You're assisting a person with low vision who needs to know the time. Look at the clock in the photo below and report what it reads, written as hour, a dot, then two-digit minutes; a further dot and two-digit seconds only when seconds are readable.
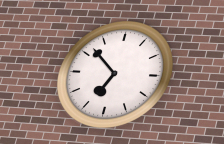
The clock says 6.52
